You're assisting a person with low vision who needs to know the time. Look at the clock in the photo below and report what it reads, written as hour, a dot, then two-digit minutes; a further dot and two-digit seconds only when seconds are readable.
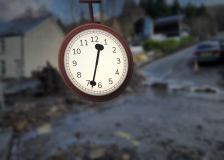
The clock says 12.33
